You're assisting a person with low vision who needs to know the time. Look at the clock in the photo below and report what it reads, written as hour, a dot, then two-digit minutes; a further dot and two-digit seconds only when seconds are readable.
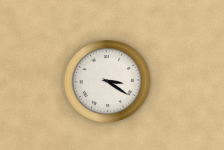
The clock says 3.21
